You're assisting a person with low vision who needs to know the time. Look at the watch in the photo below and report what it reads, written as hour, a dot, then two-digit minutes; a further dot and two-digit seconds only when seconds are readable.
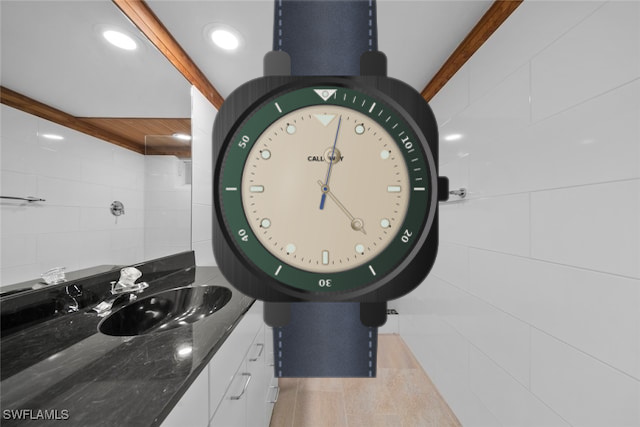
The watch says 12.23.02
